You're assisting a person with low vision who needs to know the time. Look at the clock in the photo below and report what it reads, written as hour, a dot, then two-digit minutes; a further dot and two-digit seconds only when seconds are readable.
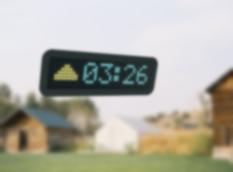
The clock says 3.26
